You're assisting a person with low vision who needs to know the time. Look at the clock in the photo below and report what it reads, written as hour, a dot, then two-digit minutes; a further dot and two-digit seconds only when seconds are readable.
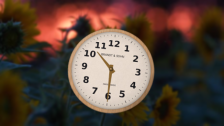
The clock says 10.30
